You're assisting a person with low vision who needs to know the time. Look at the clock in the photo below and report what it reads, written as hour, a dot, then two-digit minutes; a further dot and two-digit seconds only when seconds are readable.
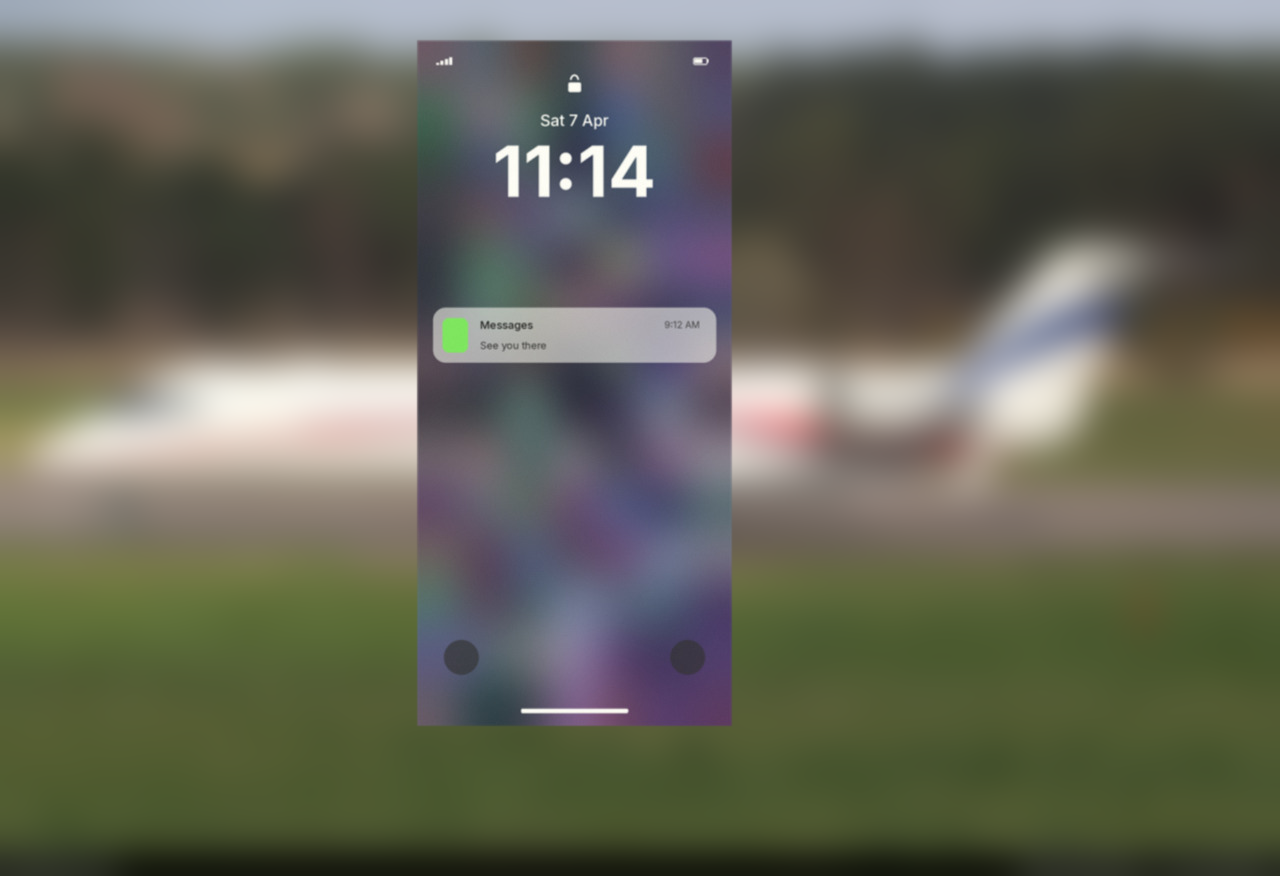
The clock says 11.14
